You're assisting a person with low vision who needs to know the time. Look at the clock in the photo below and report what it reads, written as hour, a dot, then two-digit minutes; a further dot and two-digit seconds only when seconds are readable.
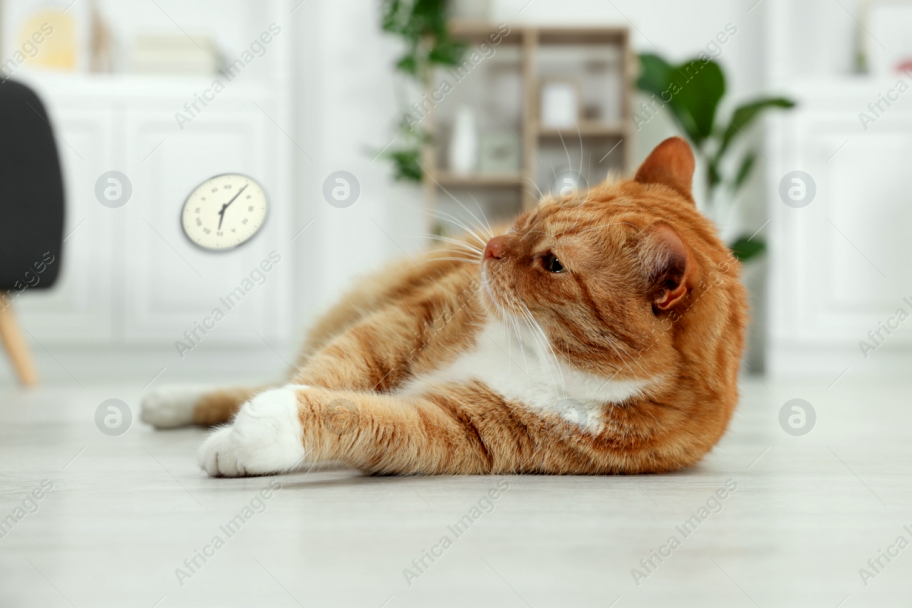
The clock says 6.06
